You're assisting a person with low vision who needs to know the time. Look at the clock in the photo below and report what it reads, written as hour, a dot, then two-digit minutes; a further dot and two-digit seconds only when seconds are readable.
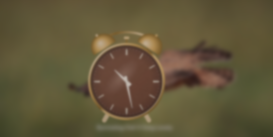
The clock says 10.28
